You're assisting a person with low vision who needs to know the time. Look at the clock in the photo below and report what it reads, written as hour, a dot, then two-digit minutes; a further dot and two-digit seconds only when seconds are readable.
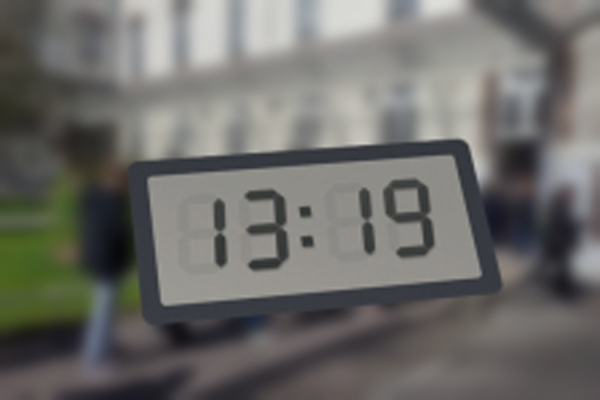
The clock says 13.19
